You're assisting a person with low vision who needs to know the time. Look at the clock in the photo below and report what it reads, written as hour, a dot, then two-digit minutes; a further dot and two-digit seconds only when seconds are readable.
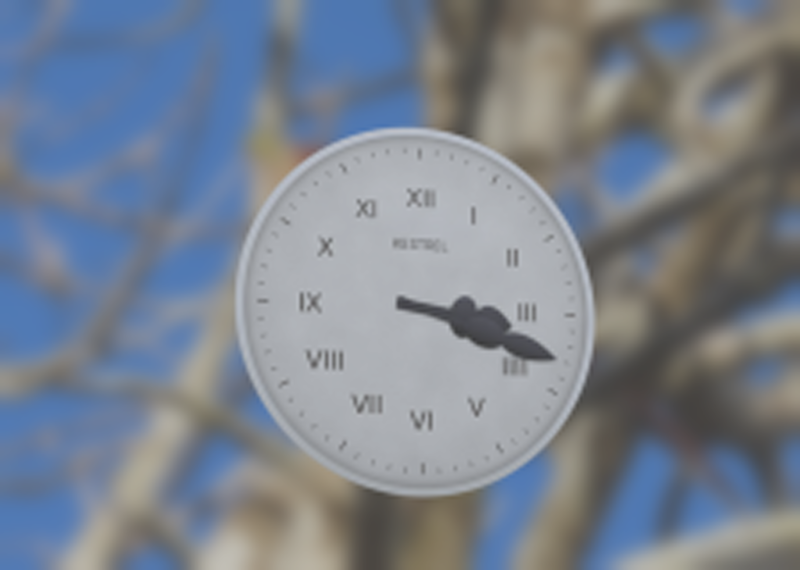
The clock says 3.18
